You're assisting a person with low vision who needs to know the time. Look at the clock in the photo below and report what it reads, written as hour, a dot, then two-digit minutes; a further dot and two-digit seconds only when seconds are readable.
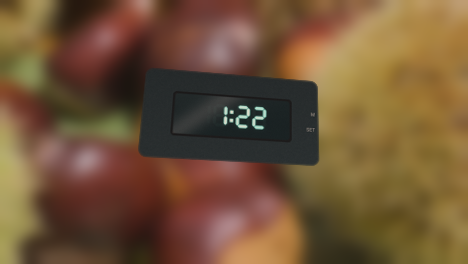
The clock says 1.22
